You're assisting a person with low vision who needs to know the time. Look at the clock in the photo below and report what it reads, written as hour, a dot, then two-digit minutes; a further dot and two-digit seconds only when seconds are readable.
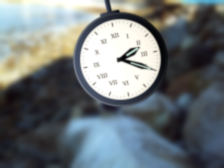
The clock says 2.20
